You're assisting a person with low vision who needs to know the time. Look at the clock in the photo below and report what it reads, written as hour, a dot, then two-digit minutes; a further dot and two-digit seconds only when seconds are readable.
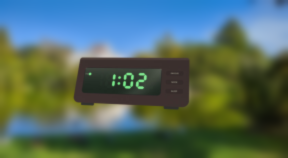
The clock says 1.02
